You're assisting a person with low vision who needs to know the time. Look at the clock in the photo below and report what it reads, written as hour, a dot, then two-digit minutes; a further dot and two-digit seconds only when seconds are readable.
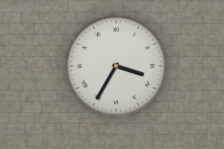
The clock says 3.35
